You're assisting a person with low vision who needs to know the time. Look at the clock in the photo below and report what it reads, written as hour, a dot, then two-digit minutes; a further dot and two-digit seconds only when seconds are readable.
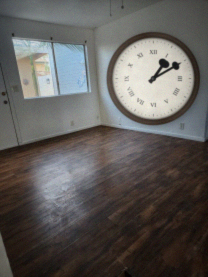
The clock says 1.10
